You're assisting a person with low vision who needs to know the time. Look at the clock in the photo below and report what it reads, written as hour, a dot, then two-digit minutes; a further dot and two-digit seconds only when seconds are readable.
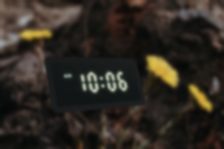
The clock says 10.06
